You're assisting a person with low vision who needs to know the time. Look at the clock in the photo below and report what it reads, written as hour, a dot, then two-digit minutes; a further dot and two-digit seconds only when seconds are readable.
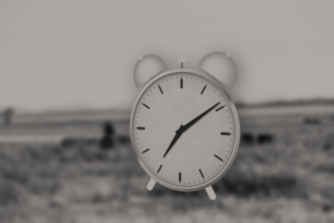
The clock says 7.09
